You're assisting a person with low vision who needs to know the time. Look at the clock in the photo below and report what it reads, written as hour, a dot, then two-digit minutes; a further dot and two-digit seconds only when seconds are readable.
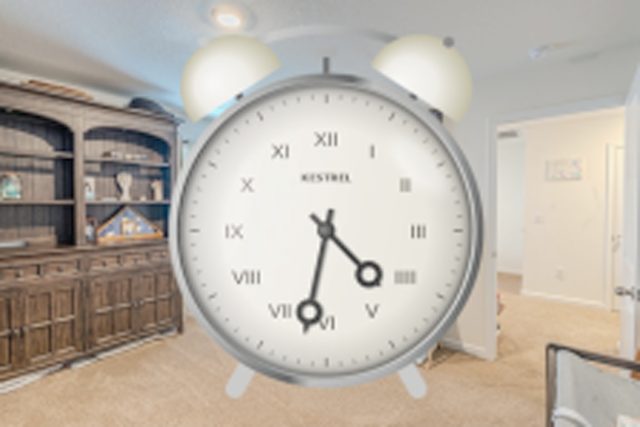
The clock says 4.32
